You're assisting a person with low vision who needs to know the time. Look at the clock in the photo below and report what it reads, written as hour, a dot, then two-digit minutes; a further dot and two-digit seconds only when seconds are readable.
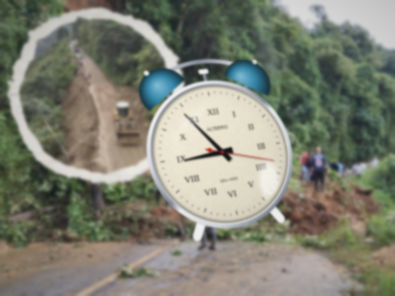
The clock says 8.54.18
